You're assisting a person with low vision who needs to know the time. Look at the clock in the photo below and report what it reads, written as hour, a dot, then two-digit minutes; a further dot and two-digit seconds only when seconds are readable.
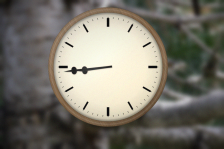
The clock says 8.44
